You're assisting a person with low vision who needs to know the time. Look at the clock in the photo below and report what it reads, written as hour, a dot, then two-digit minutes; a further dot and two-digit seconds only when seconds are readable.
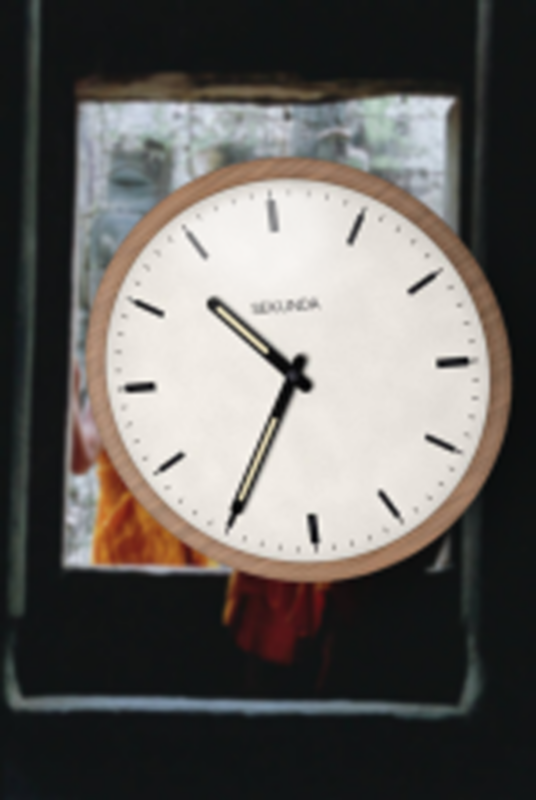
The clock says 10.35
